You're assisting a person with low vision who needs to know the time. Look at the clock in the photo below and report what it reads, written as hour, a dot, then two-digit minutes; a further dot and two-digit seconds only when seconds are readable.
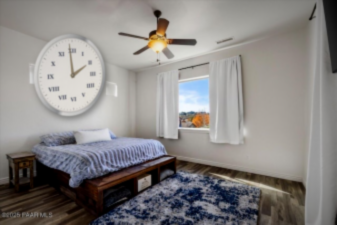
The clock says 1.59
